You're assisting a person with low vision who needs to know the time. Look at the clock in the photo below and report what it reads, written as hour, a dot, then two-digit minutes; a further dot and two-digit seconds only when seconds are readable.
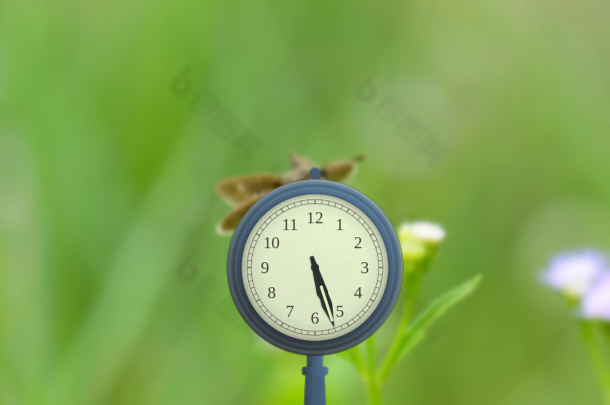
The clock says 5.27
